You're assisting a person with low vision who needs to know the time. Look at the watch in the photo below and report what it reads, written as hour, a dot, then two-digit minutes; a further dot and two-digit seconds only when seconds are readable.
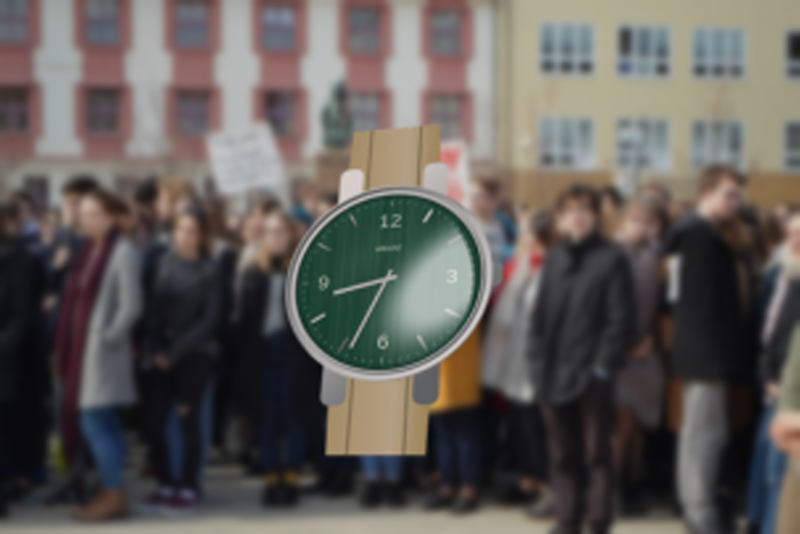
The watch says 8.34
